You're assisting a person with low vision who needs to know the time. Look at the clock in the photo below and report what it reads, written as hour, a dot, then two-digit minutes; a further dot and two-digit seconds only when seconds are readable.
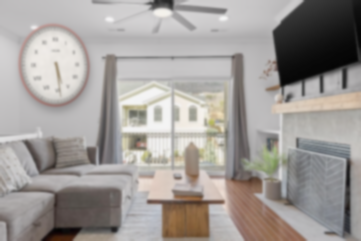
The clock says 5.29
